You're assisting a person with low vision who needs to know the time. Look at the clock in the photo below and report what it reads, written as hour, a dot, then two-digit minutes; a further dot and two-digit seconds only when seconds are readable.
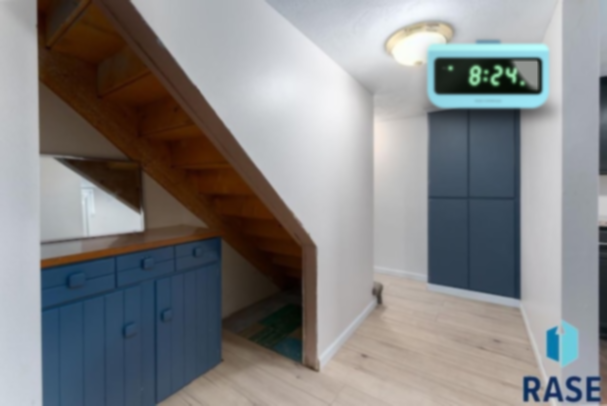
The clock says 8.24
